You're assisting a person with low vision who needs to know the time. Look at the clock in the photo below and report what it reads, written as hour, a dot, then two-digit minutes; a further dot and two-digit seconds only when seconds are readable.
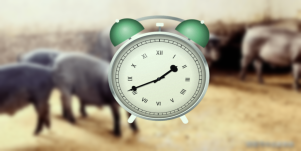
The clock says 1.41
